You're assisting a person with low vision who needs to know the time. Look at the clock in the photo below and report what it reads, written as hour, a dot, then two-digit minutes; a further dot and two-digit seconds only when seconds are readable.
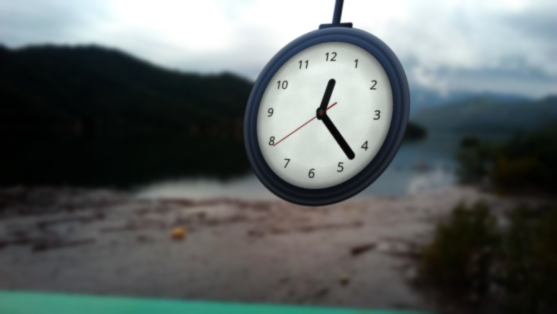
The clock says 12.22.39
